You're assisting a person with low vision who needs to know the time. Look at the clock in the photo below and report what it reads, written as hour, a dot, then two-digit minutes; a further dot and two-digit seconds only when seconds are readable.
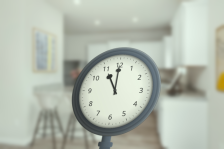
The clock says 11.00
